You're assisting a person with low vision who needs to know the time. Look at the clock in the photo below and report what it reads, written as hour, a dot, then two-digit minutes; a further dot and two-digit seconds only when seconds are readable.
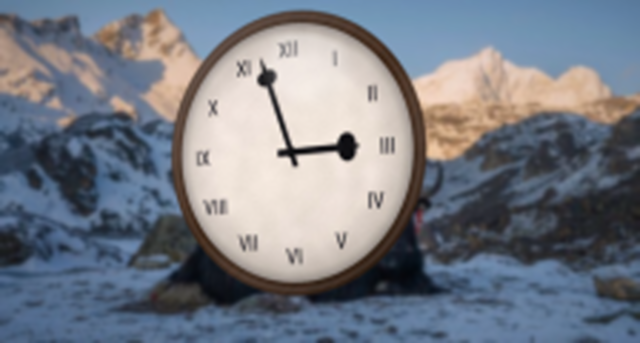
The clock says 2.57
